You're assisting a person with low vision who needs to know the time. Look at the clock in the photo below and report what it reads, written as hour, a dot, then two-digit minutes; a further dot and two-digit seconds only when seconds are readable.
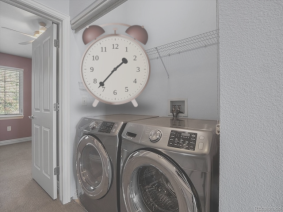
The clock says 1.37
